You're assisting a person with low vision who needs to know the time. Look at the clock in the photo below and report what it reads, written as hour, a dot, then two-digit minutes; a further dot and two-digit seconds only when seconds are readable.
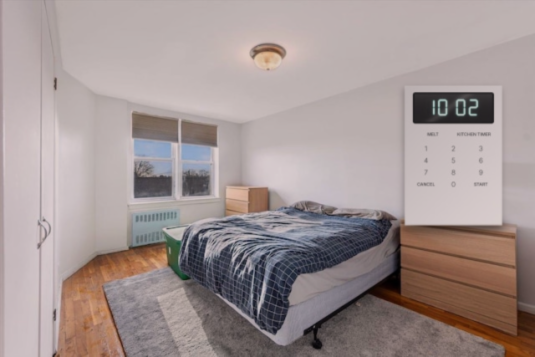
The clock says 10.02
